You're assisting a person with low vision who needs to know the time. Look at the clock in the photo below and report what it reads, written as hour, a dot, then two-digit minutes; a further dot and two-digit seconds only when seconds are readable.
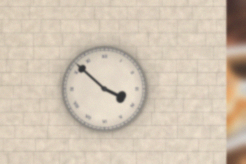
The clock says 3.52
